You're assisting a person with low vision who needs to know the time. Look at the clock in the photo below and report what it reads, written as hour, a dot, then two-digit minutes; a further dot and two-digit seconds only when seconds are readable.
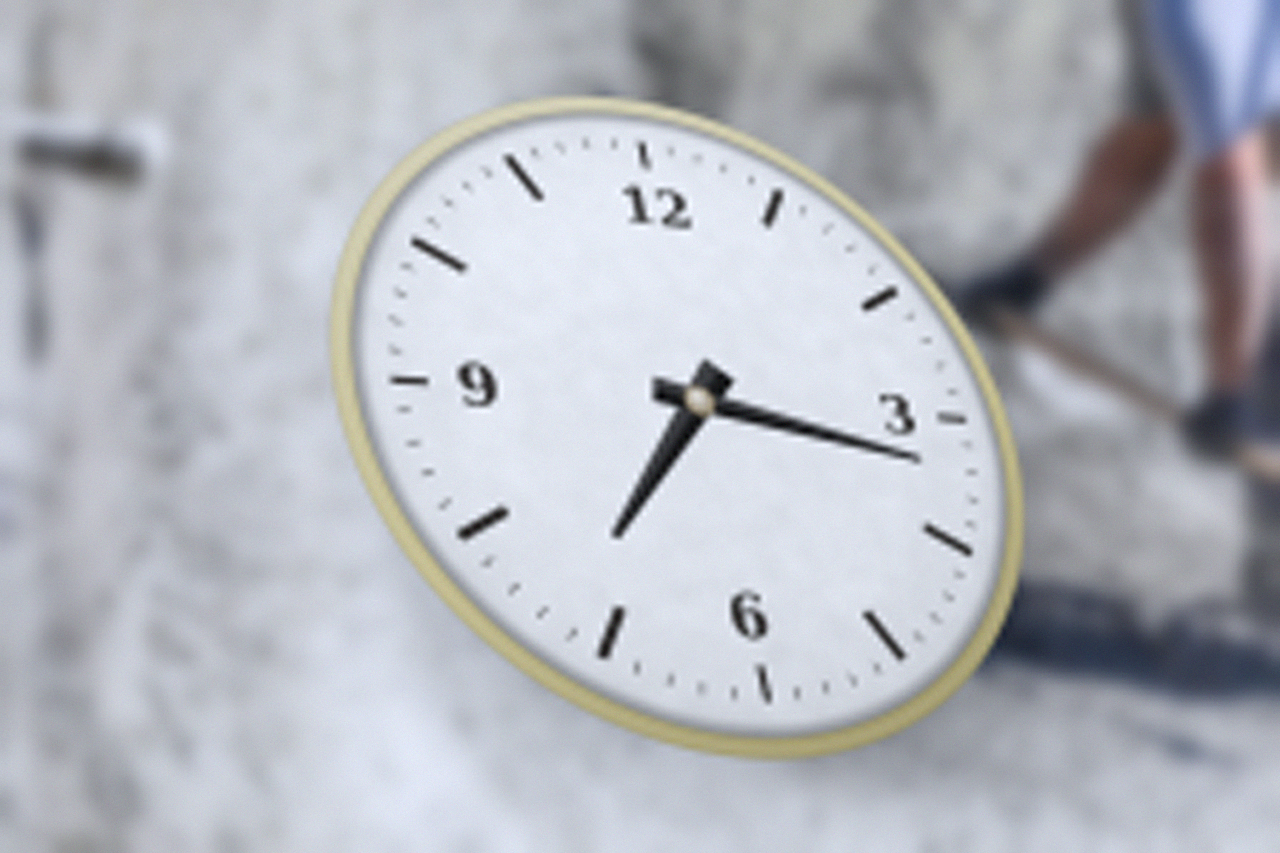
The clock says 7.17
